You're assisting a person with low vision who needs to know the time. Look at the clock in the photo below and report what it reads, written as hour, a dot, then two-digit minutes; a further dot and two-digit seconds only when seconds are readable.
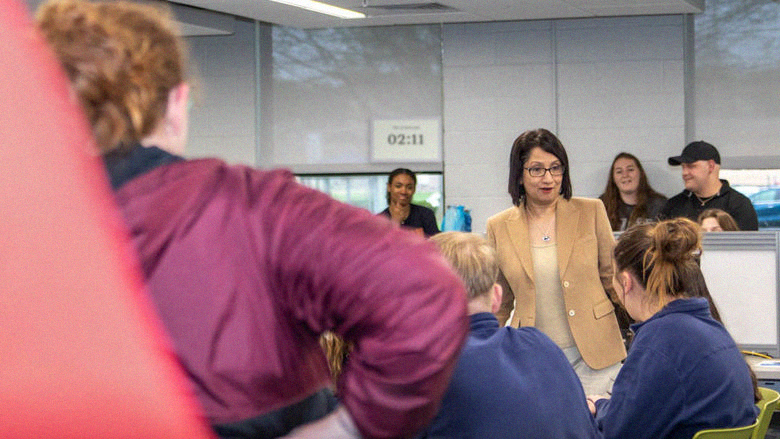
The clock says 2.11
